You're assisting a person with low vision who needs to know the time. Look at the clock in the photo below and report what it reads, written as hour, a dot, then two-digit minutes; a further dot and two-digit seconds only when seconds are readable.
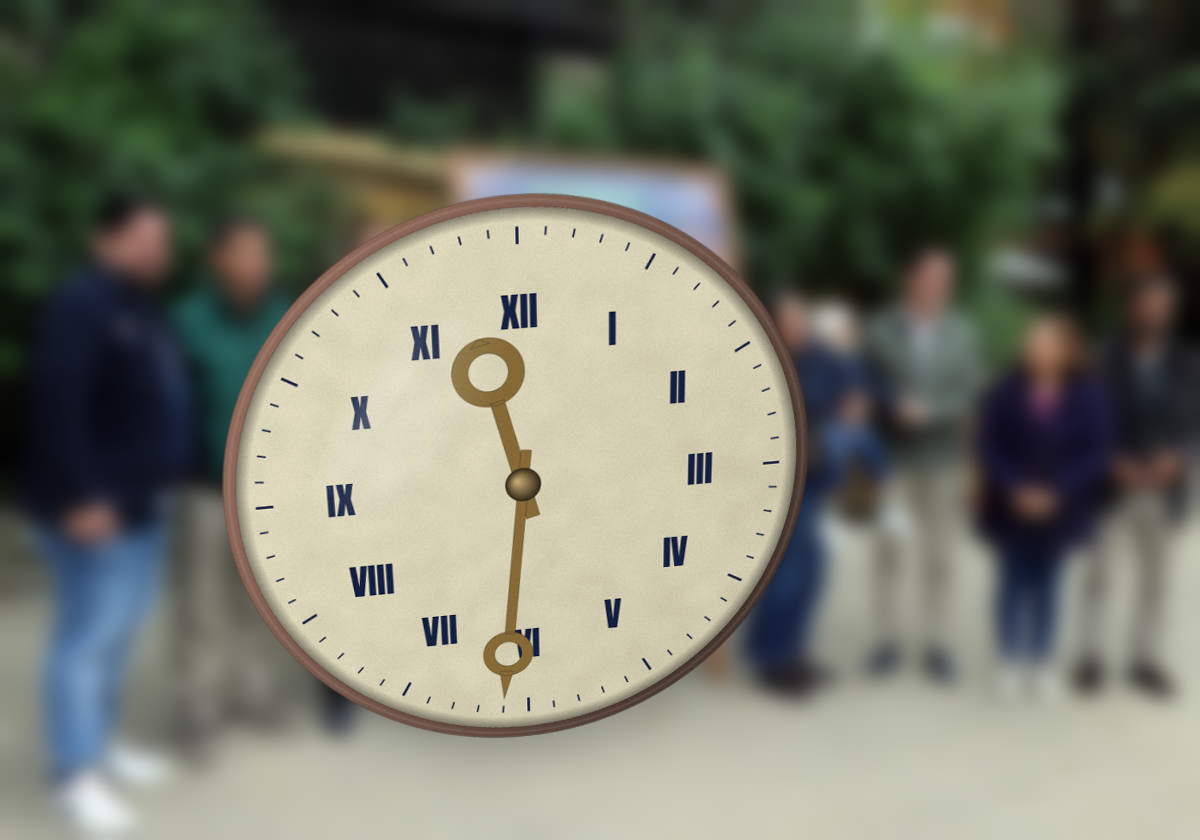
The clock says 11.31
